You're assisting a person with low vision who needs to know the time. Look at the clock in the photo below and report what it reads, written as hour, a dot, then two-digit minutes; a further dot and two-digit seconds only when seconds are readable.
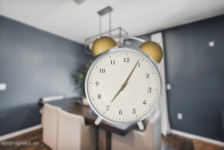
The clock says 7.04
